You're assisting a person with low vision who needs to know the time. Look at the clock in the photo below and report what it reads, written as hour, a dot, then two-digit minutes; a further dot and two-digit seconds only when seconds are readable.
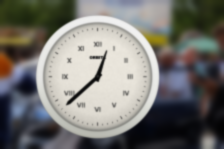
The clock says 12.38
